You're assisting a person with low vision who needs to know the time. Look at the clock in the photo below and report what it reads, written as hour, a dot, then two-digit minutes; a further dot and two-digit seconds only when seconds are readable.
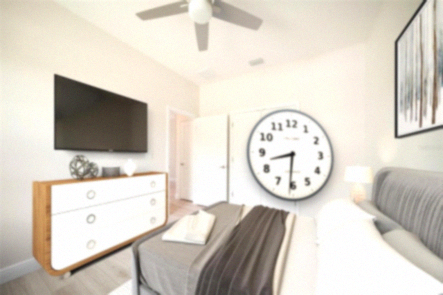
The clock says 8.31
